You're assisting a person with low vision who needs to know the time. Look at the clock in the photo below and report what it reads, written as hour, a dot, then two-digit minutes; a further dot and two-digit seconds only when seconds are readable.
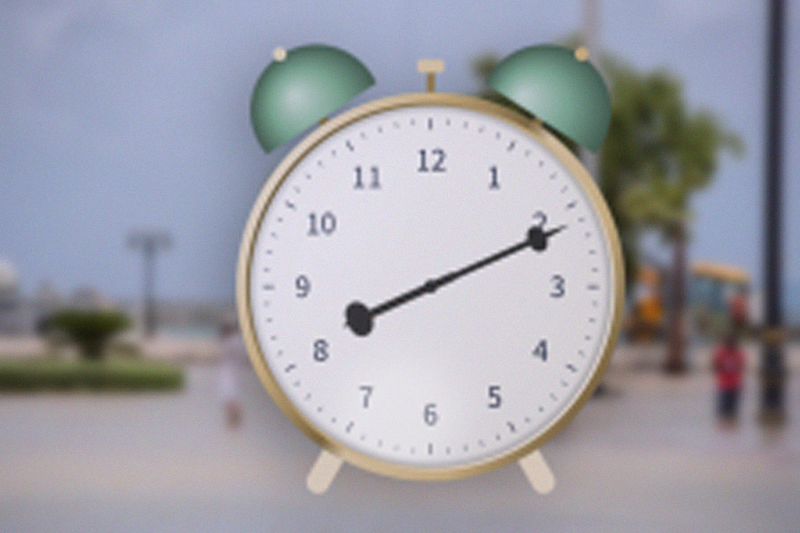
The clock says 8.11
